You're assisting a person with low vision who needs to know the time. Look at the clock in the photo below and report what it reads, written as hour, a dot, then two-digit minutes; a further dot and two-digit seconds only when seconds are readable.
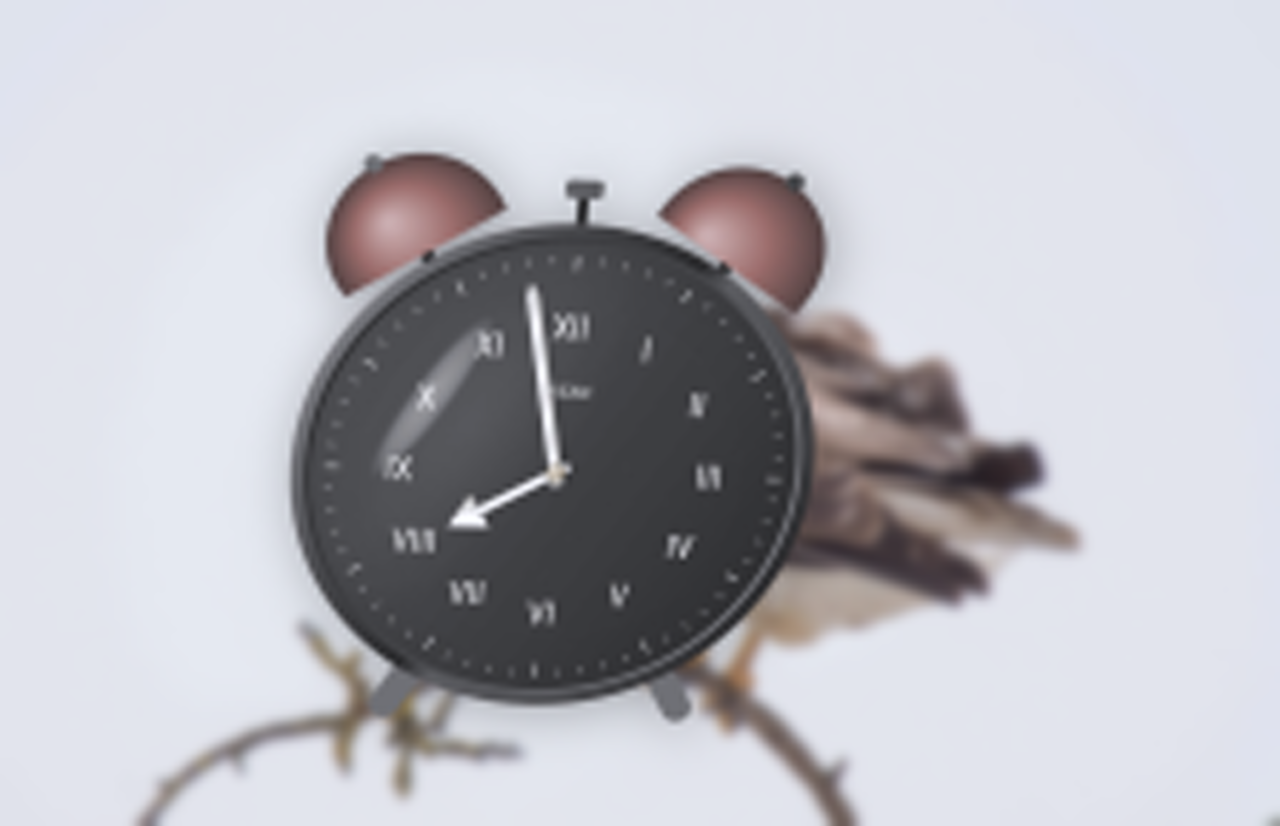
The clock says 7.58
